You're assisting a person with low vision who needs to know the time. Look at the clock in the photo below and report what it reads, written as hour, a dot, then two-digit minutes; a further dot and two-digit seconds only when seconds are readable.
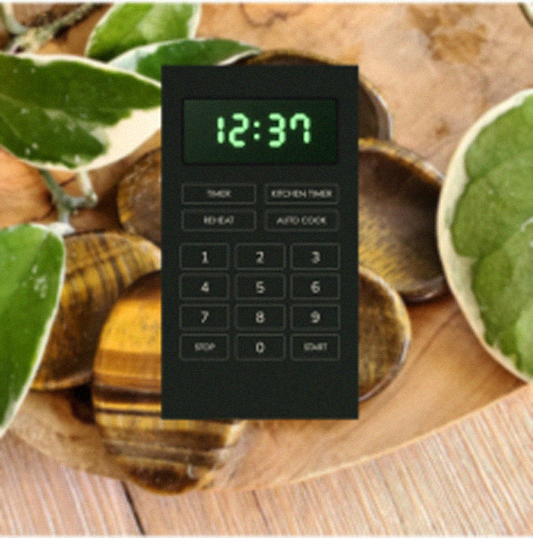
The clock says 12.37
